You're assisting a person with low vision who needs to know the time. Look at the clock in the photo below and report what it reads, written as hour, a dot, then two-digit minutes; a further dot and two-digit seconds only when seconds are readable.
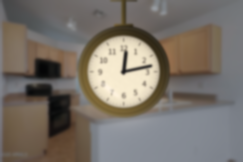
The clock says 12.13
